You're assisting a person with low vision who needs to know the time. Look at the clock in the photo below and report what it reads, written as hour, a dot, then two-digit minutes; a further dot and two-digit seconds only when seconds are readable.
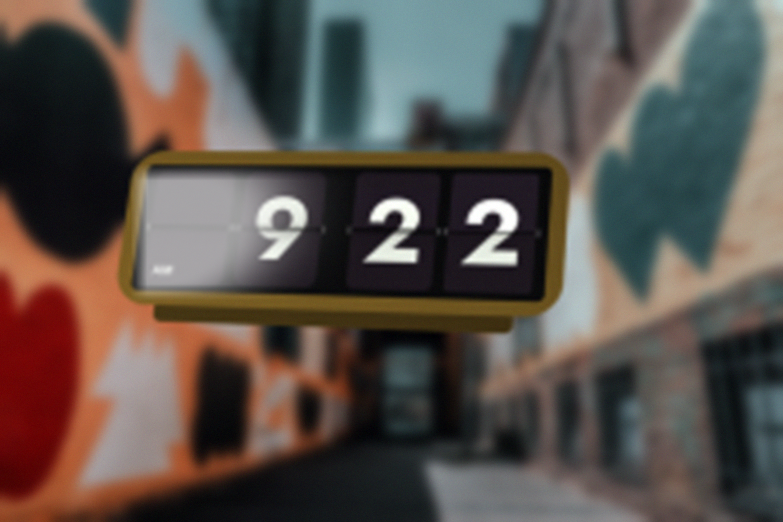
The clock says 9.22
